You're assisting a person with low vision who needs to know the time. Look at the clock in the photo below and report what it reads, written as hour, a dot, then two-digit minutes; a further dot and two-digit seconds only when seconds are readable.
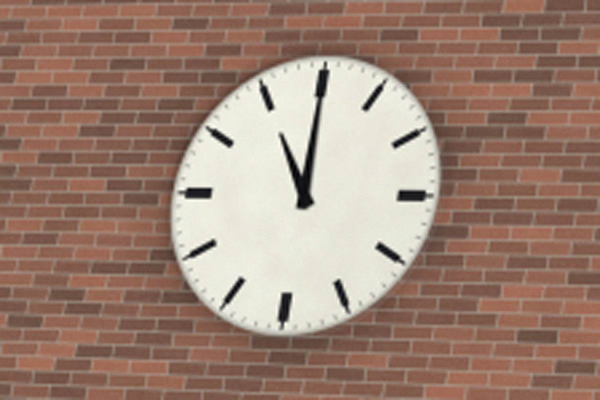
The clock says 11.00
